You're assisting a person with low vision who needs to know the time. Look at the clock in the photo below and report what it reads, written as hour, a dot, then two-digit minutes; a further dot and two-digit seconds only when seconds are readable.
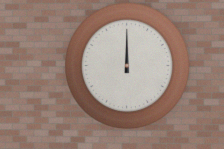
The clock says 12.00
